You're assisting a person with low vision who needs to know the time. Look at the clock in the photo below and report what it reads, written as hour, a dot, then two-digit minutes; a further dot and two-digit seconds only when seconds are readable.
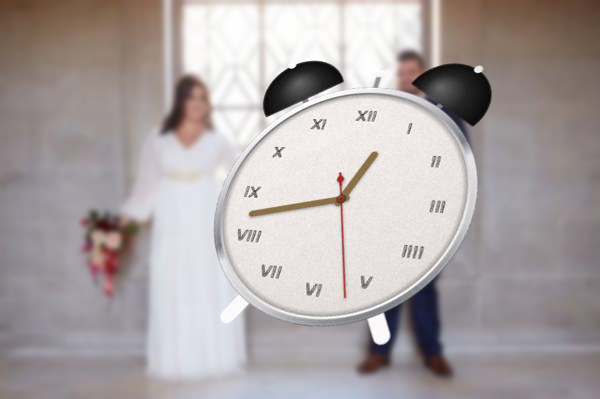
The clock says 12.42.27
